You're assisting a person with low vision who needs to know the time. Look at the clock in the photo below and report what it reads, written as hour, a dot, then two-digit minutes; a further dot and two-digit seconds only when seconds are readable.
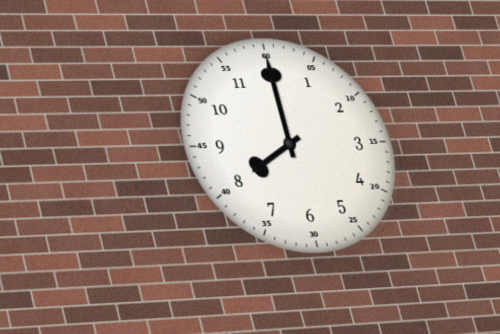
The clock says 8.00
